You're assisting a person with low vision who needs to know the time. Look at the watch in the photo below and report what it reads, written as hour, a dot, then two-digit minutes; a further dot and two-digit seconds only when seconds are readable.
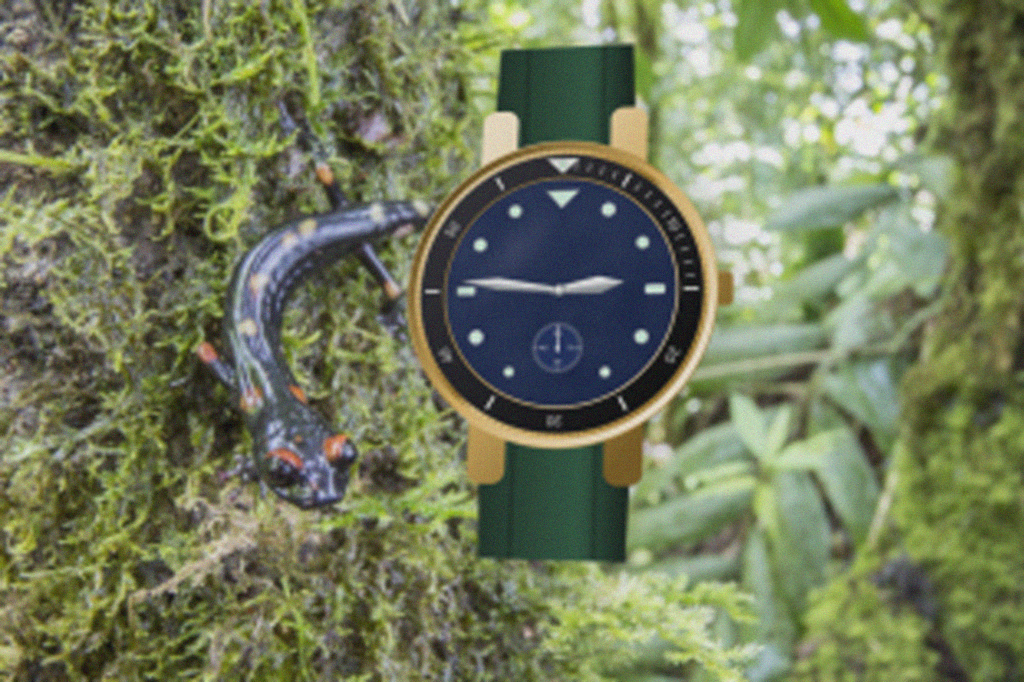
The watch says 2.46
